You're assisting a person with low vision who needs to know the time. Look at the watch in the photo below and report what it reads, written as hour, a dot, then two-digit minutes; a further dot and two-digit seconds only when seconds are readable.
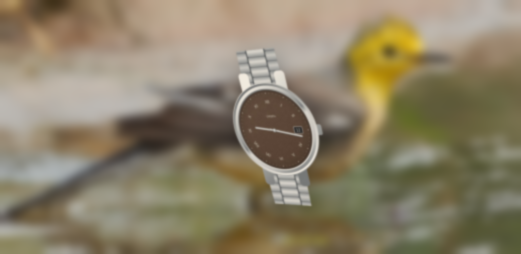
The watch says 9.17
